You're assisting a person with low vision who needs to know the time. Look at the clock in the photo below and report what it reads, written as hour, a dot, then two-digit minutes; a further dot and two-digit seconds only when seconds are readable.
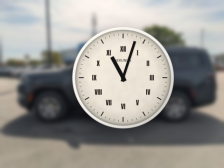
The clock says 11.03
